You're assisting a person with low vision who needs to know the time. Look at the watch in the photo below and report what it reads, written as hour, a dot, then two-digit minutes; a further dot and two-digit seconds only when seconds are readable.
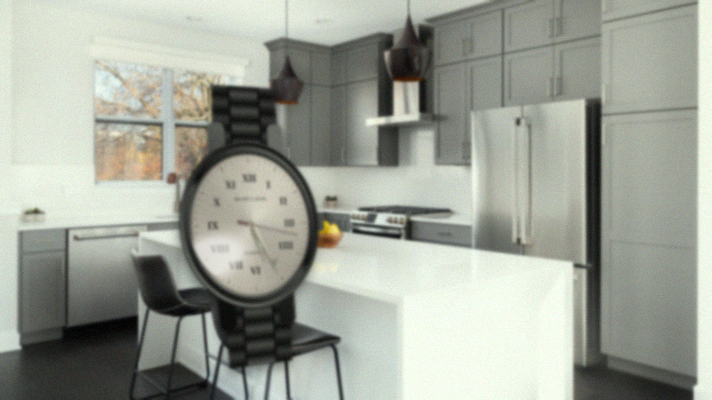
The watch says 5.25.17
